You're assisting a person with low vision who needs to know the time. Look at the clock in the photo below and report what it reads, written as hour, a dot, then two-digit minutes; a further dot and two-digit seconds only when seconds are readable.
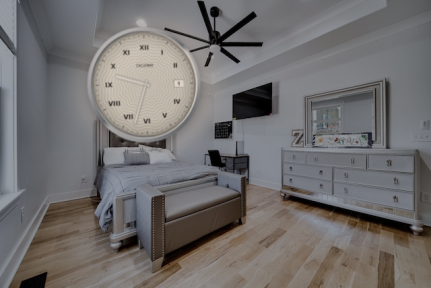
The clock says 9.33
